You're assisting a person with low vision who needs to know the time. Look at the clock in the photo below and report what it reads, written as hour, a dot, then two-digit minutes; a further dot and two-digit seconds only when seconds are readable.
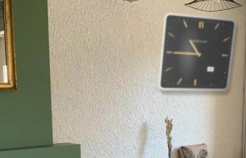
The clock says 10.45
